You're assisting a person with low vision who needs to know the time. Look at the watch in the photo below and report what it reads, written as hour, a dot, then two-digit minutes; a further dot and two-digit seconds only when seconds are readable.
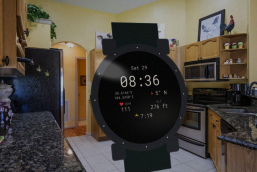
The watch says 8.36
